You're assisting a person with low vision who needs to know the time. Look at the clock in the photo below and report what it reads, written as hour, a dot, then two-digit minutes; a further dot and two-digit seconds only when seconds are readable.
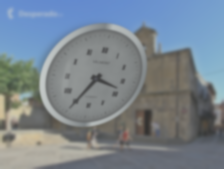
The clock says 3.35
